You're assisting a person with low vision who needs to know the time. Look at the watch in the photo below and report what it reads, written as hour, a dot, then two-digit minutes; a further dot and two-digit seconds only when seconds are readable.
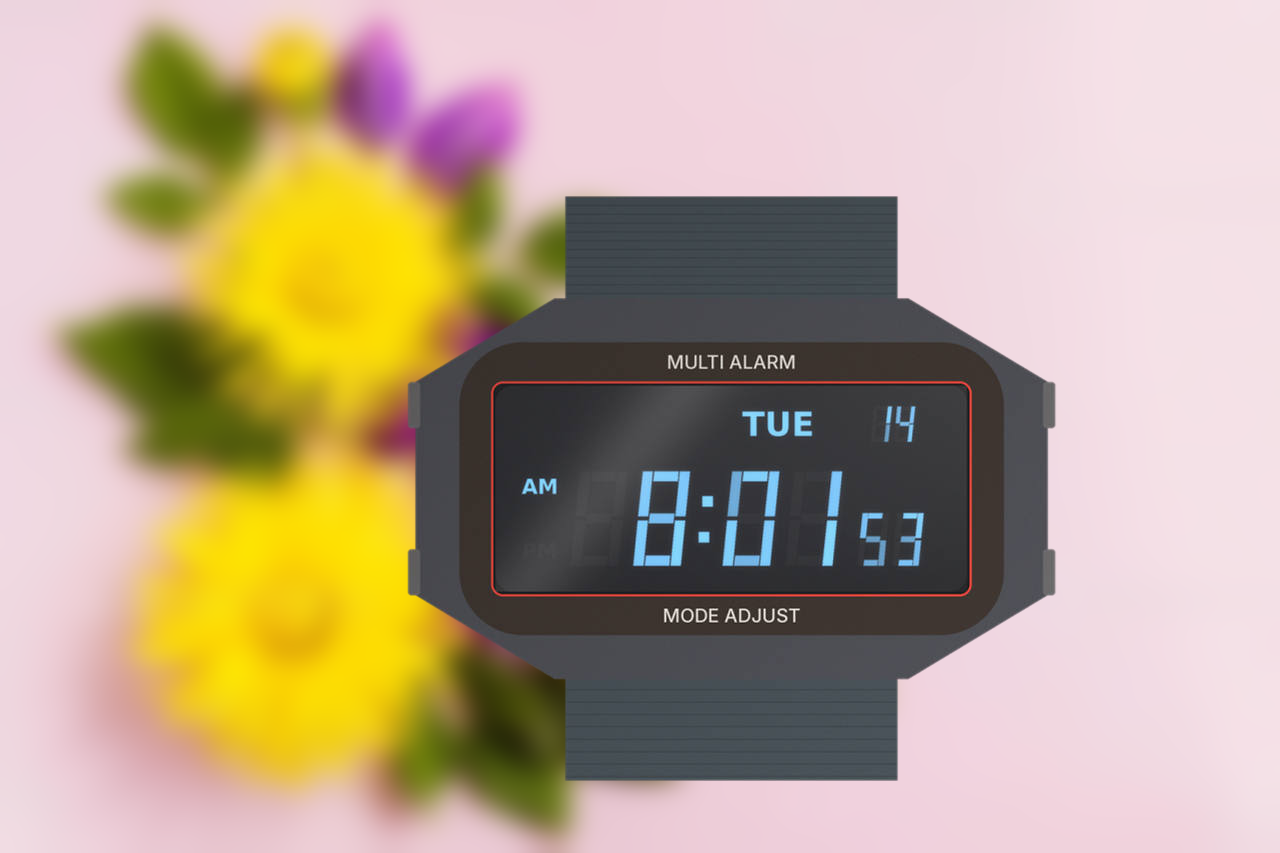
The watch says 8.01.53
